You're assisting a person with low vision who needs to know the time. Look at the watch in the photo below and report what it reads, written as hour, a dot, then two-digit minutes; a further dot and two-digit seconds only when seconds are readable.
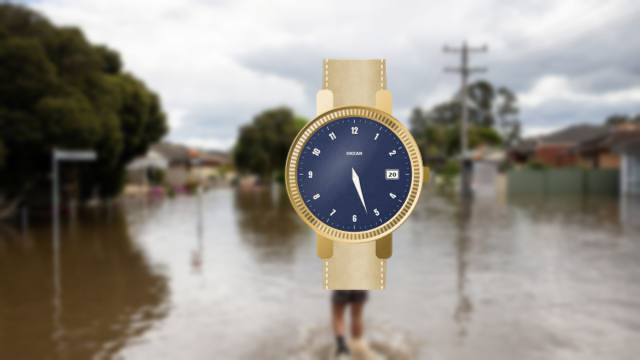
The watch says 5.27
